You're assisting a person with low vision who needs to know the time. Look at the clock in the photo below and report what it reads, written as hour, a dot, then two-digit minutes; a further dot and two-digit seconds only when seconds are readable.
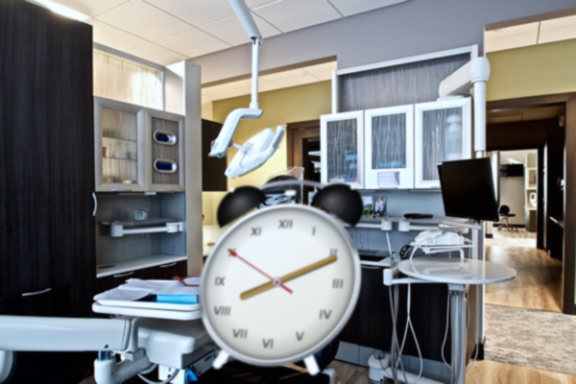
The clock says 8.10.50
